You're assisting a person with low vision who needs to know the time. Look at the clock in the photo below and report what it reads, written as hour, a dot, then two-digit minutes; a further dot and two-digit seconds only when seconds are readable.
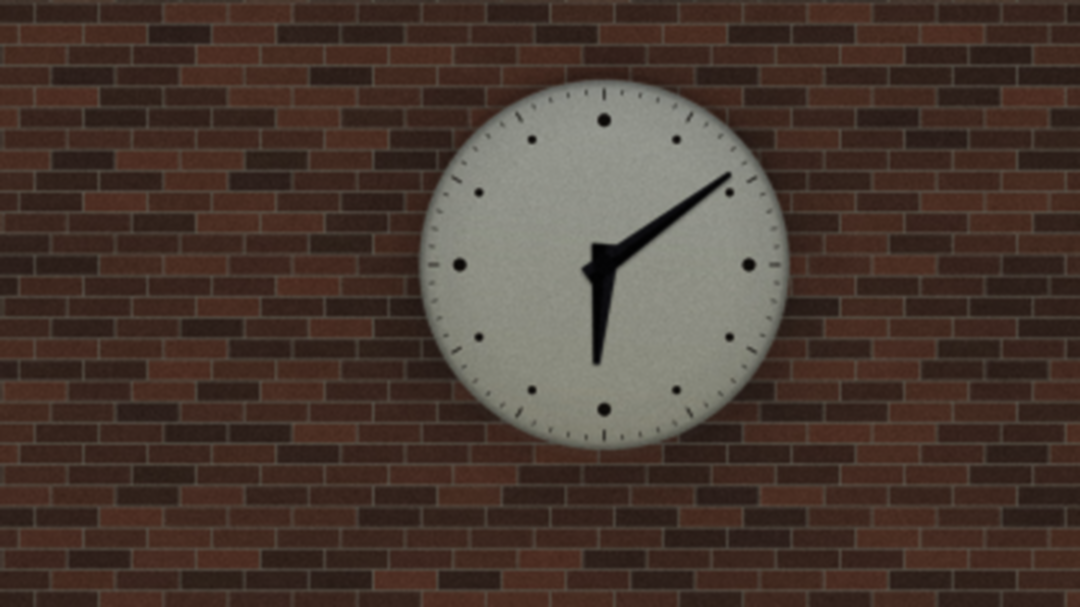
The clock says 6.09
